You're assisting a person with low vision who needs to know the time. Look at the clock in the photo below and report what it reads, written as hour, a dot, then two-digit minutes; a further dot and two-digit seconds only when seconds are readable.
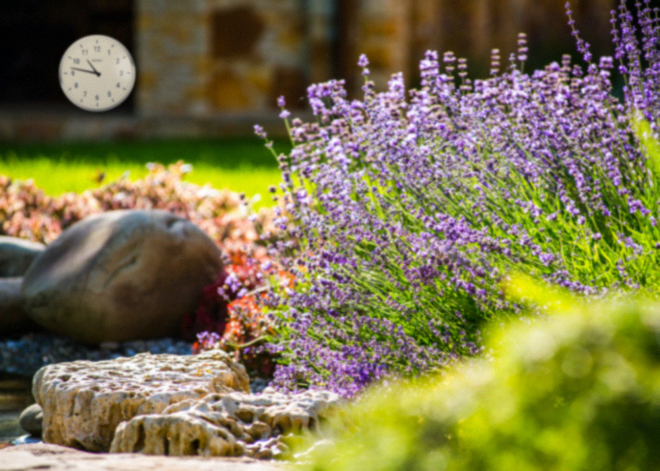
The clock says 10.47
